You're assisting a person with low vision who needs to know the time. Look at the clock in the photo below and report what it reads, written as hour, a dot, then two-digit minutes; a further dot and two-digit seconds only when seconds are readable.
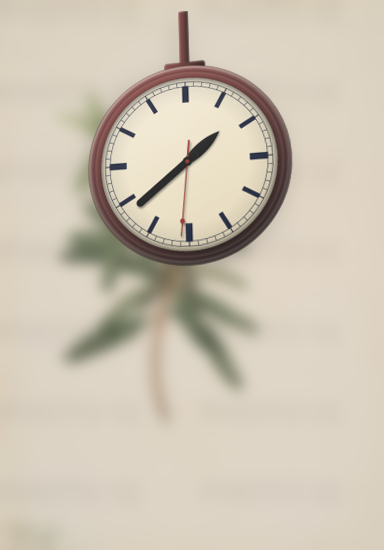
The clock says 1.38.31
